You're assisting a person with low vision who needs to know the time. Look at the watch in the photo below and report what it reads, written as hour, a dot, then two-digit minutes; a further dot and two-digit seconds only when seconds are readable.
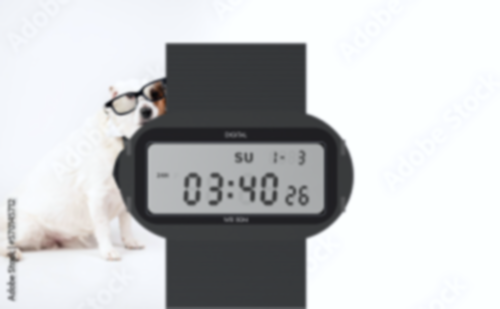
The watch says 3.40.26
